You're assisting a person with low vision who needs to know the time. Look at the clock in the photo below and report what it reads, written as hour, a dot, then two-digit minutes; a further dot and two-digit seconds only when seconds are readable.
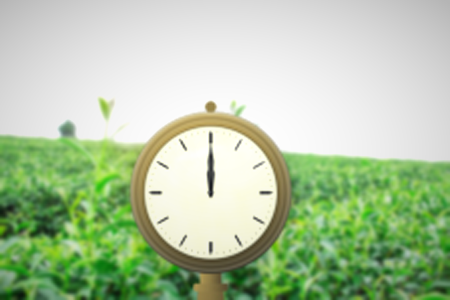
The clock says 12.00
